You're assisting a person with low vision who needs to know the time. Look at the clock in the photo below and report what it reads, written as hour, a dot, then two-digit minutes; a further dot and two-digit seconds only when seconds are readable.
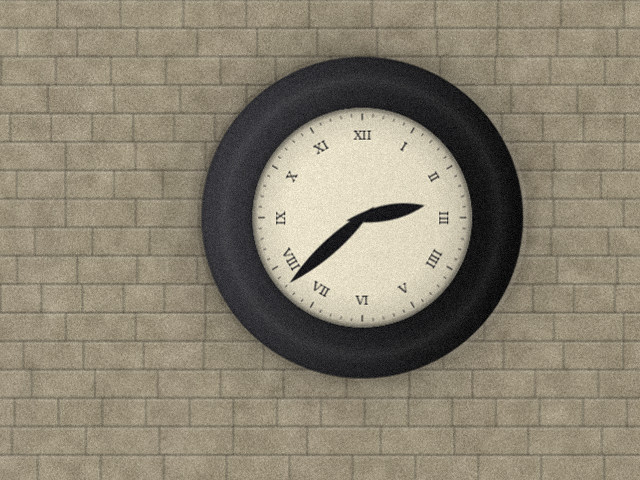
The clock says 2.38
